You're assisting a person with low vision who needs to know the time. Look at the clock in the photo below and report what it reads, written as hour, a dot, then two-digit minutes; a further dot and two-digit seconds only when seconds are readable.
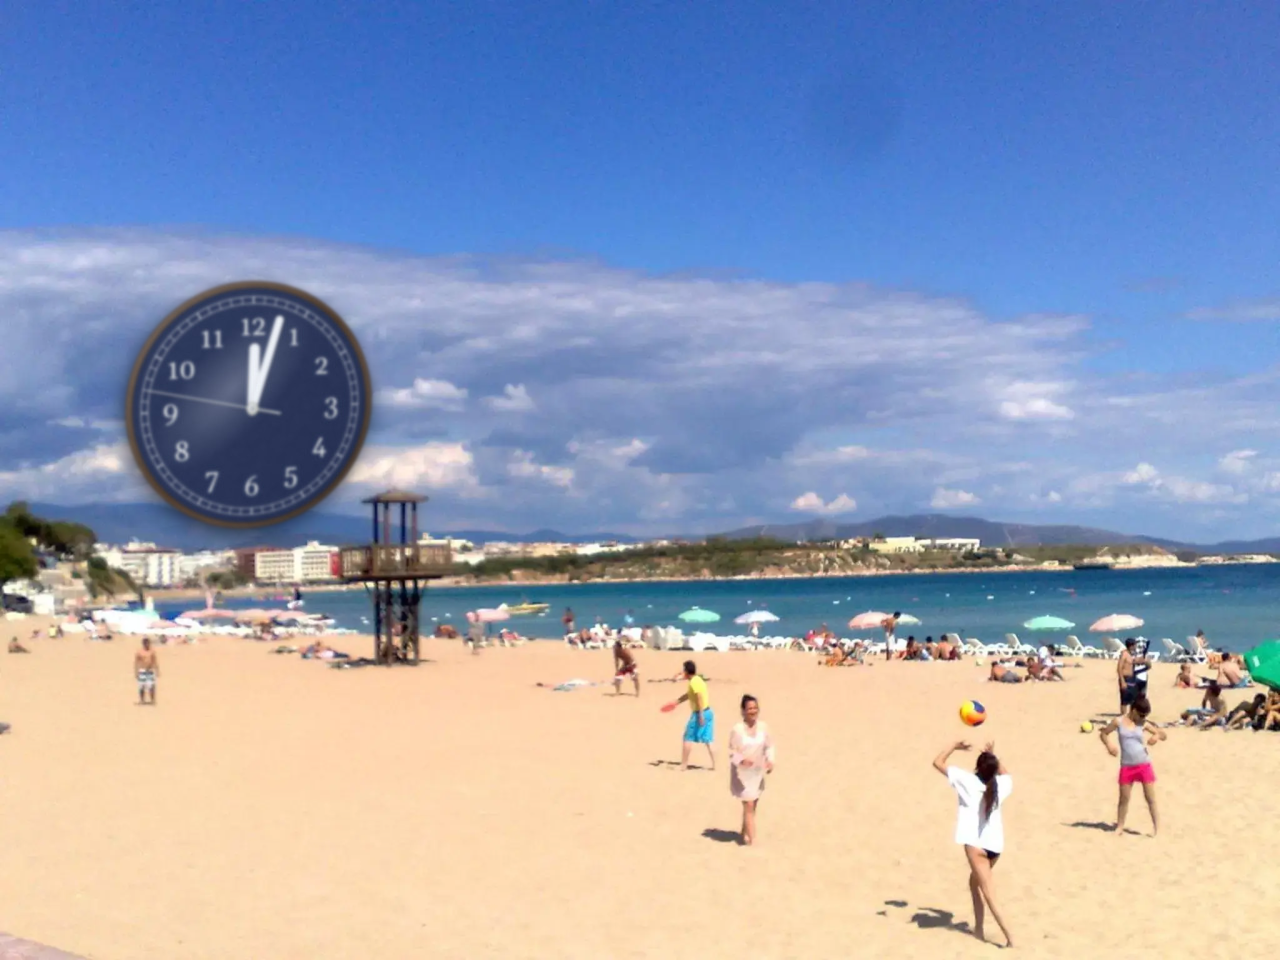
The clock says 12.02.47
